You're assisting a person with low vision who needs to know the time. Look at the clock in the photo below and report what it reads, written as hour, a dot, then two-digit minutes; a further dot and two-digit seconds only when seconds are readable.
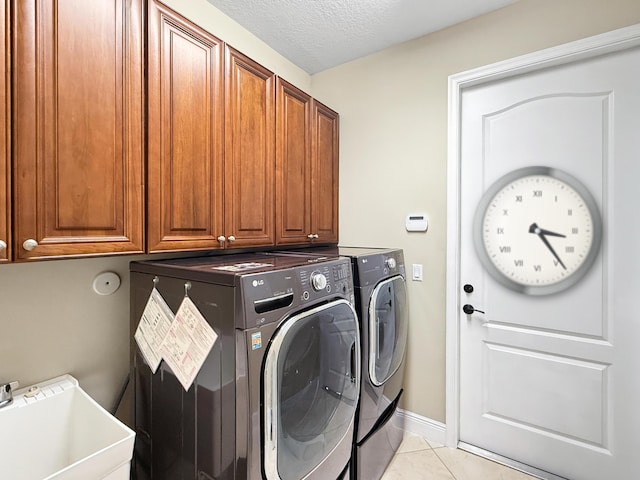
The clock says 3.24
